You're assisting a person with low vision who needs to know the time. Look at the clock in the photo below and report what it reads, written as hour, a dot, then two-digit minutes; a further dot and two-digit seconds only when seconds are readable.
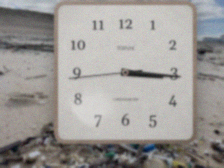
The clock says 3.15.44
